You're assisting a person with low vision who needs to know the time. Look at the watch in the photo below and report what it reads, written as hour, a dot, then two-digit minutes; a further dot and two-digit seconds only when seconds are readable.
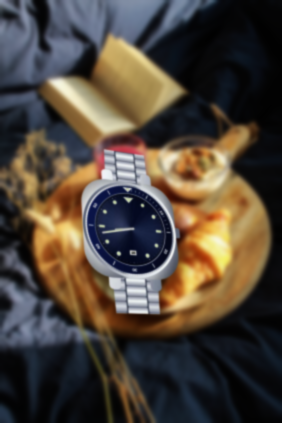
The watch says 8.43
